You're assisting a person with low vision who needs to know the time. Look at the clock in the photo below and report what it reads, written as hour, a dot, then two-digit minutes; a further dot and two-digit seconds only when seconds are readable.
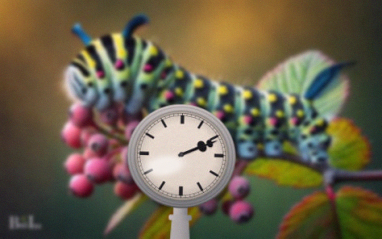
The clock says 2.11
